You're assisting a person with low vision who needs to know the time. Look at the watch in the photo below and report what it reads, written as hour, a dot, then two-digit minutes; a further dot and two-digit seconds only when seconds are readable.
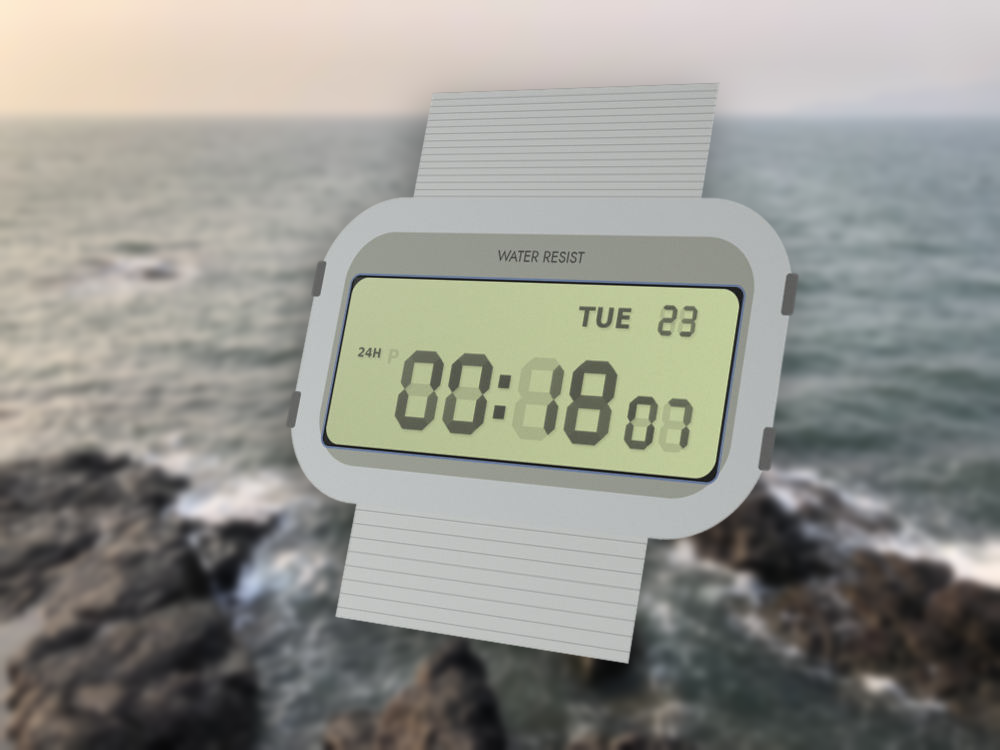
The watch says 0.18.07
